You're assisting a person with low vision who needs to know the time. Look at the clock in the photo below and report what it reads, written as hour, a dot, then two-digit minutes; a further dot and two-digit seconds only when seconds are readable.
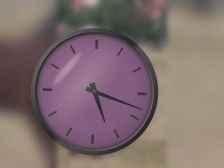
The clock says 5.18
